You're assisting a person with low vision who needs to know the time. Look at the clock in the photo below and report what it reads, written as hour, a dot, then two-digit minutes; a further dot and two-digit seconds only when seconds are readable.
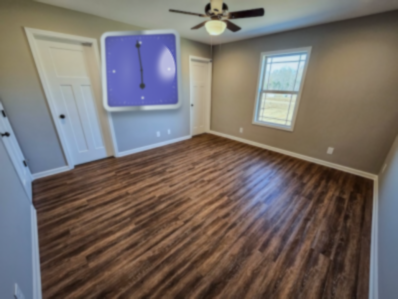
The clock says 5.59
